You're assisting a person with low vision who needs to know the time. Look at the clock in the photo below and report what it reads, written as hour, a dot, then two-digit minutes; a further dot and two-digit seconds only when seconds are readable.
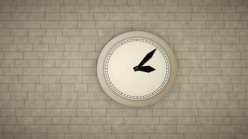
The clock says 3.07
